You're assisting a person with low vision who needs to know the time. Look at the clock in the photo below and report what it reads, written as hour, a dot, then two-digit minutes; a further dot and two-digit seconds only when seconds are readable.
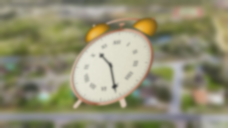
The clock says 10.26
